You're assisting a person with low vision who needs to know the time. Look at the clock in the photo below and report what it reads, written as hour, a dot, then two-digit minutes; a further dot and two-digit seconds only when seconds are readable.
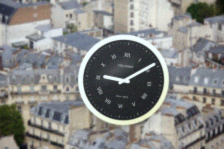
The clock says 9.09
